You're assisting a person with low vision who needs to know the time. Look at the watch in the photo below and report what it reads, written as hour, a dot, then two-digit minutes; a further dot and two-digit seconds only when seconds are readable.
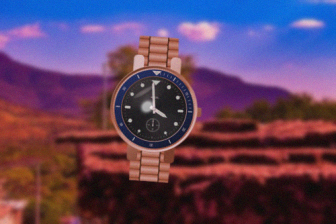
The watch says 3.59
